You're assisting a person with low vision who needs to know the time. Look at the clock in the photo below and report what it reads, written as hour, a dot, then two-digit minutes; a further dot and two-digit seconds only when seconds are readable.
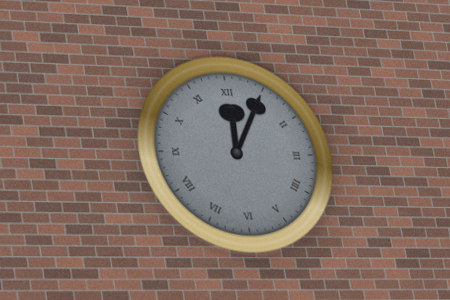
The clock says 12.05
